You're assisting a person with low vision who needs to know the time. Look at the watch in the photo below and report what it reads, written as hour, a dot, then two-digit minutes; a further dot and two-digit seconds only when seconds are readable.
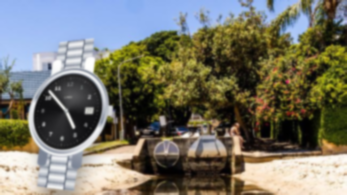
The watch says 4.52
